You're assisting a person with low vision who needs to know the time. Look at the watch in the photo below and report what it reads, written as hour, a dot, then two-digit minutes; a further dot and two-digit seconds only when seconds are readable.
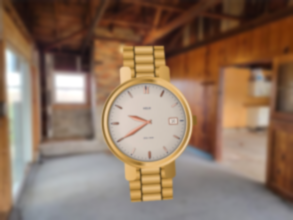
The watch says 9.40
